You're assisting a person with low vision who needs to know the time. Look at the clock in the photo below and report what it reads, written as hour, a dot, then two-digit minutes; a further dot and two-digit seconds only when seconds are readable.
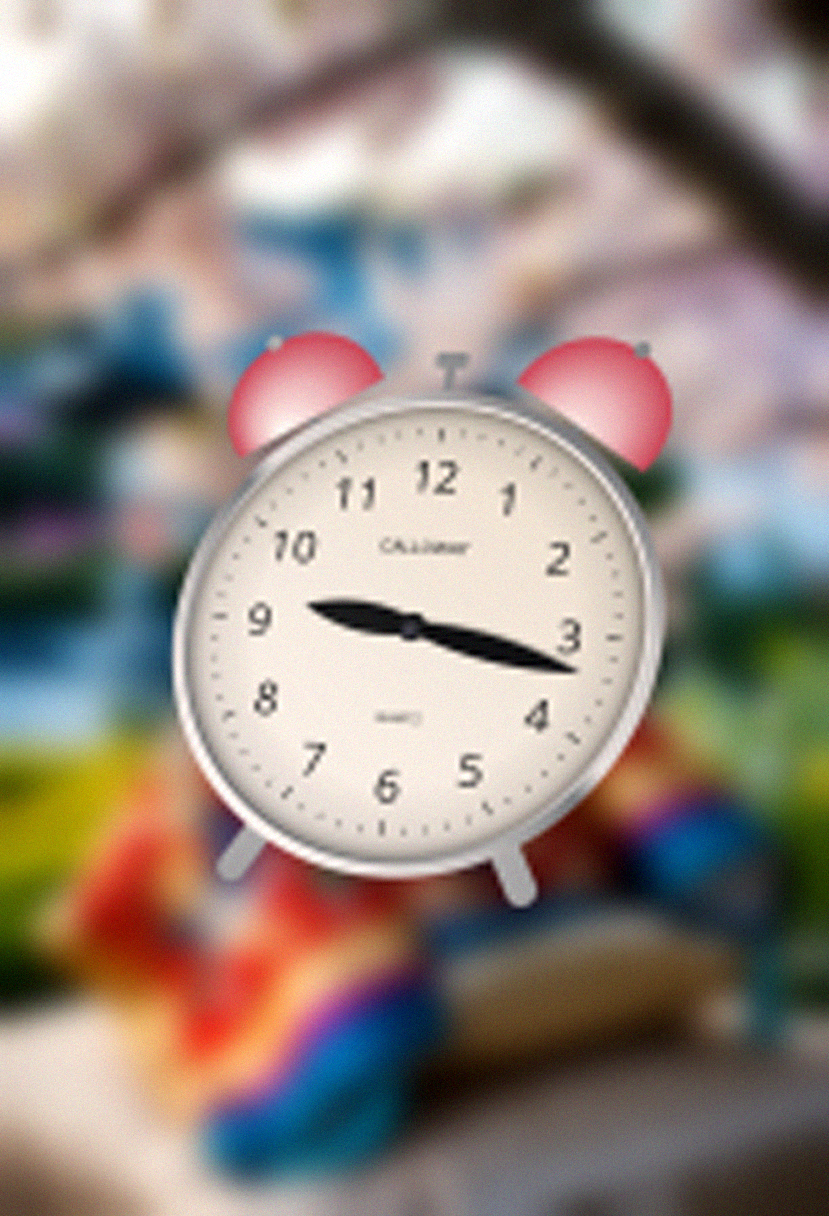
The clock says 9.17
